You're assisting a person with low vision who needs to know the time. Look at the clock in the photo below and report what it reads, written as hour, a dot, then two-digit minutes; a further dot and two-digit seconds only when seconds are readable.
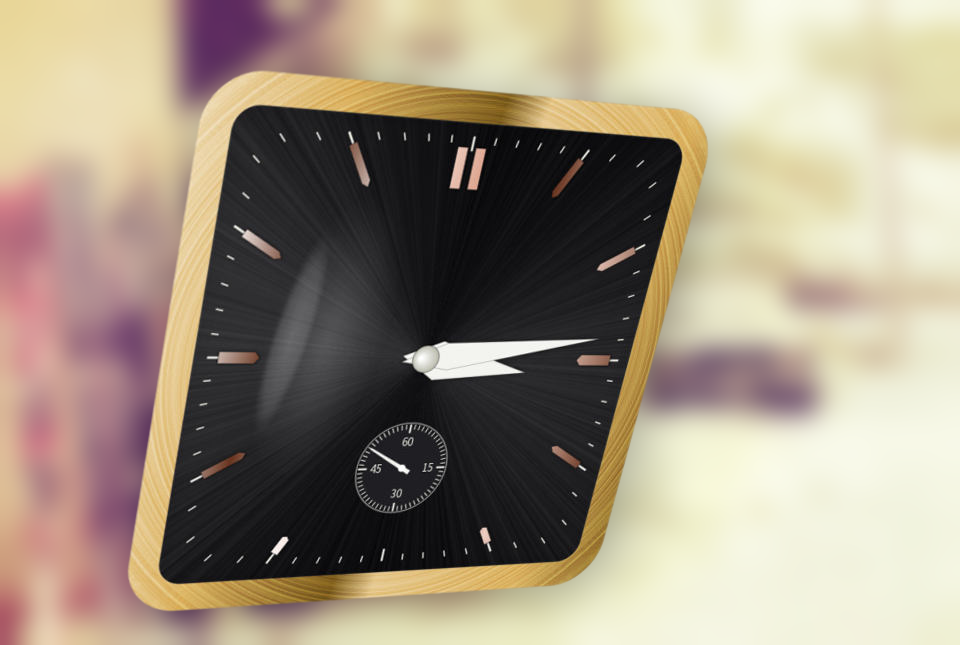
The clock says 3.13.50
